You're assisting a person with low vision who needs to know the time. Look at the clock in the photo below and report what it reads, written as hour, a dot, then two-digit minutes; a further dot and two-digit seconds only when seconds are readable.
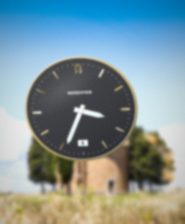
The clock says 3.34
